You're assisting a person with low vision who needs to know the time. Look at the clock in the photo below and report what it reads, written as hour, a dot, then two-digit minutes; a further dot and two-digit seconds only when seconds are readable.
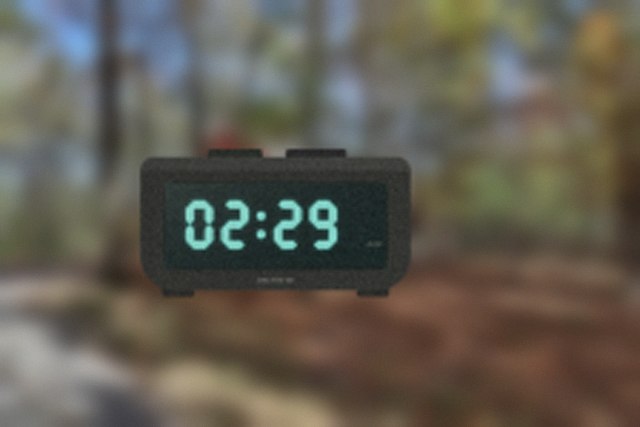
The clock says 2.29
